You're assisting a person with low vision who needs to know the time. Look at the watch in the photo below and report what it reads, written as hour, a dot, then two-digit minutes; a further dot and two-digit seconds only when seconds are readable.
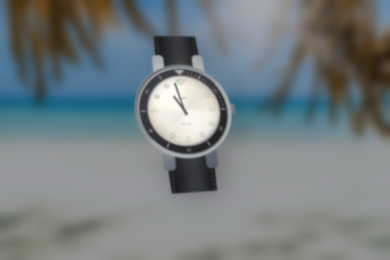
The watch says 10.58
